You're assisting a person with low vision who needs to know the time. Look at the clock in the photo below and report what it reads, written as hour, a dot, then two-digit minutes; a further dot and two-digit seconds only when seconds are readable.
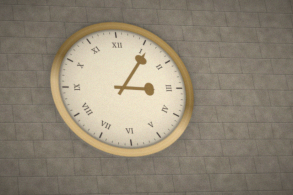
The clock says 3.06
